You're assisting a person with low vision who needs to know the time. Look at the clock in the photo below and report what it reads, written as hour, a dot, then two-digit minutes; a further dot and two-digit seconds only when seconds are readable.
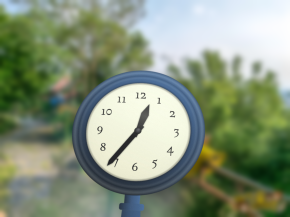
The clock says 12.36
